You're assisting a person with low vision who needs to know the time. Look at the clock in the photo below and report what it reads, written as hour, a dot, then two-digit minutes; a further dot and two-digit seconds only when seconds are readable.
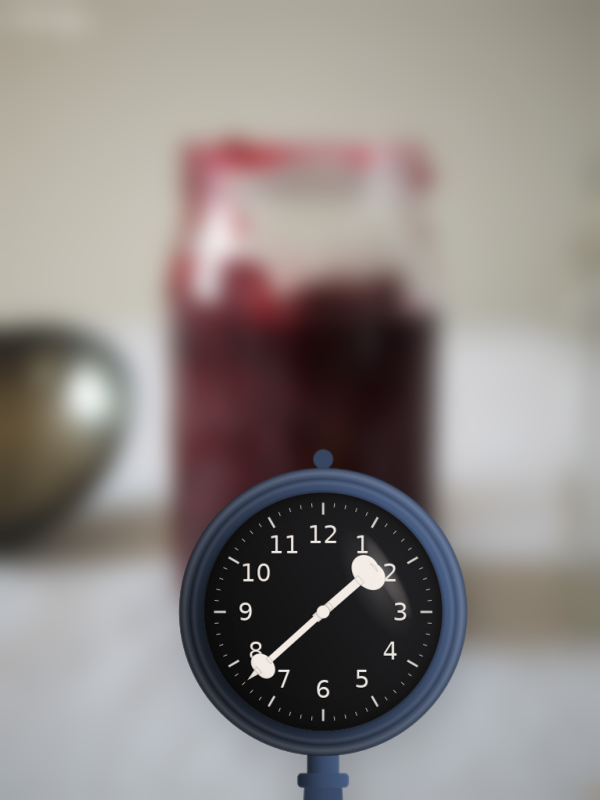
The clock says 1.38
